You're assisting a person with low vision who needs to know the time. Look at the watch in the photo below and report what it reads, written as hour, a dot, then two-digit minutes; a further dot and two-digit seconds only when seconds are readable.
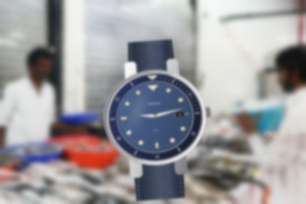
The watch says 9.13
